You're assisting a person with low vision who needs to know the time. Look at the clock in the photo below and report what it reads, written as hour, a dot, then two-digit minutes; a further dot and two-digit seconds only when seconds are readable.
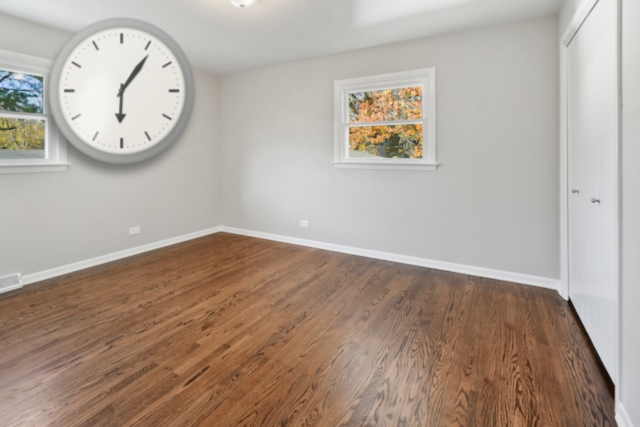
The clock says 6.06
